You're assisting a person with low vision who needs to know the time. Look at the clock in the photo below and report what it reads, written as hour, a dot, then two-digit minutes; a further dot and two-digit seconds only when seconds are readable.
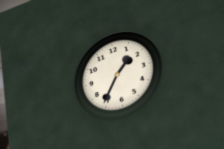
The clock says 1.36
